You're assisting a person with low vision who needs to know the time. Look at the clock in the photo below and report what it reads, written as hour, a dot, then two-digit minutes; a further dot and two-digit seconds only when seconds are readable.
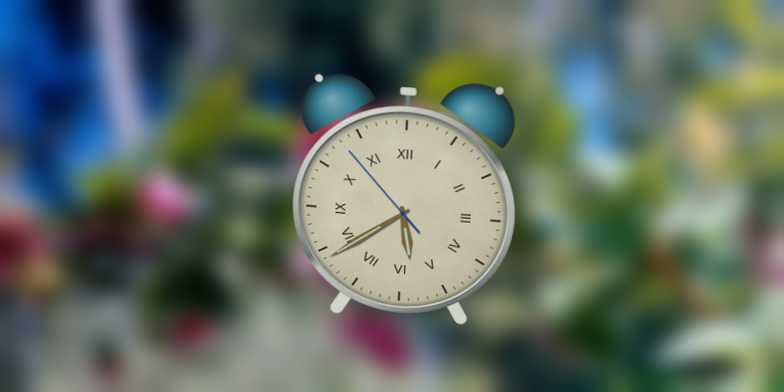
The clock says 5.38.53
